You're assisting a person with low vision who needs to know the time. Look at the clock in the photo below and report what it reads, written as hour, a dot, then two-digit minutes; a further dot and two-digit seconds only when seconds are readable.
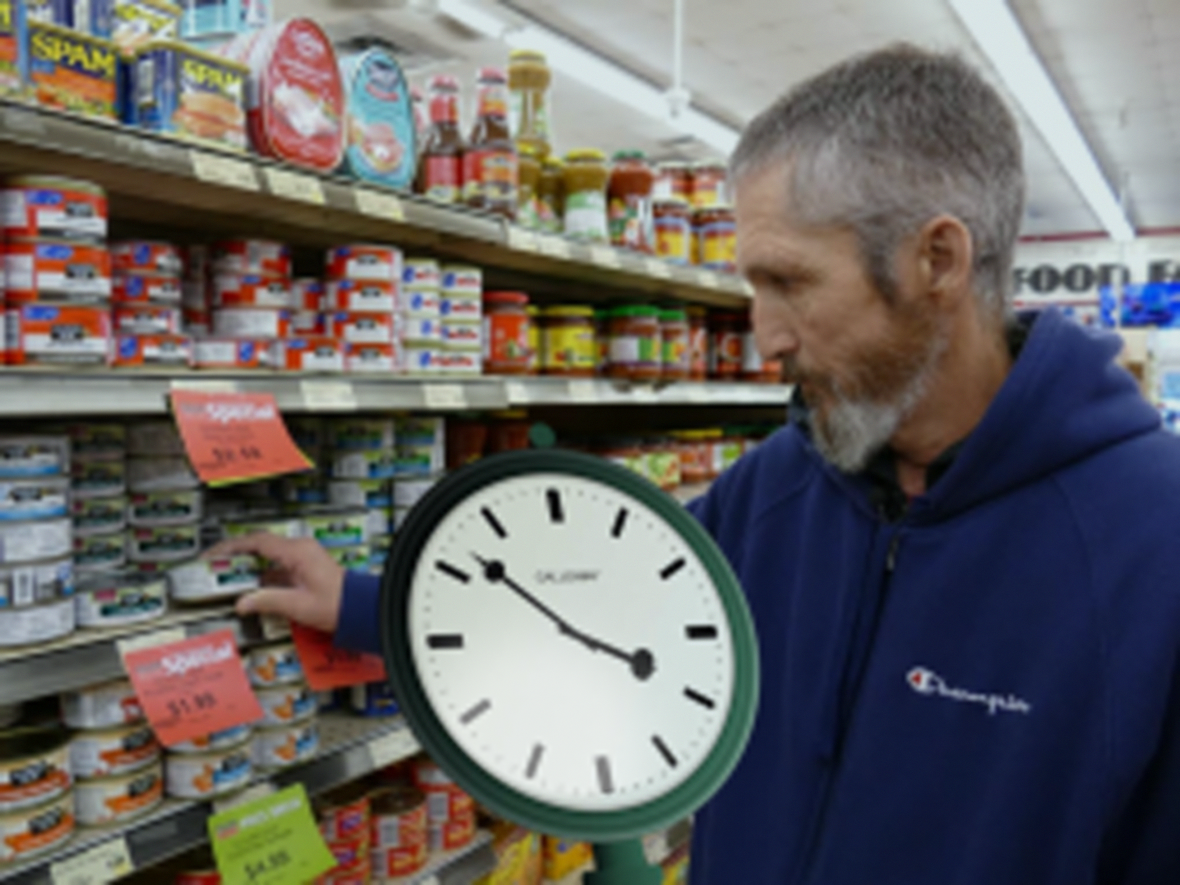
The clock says 3.52
